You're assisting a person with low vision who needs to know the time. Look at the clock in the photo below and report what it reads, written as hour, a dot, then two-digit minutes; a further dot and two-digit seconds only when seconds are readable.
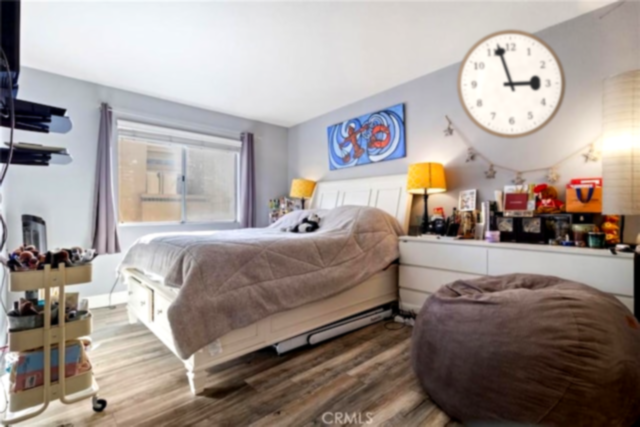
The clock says 2.57
